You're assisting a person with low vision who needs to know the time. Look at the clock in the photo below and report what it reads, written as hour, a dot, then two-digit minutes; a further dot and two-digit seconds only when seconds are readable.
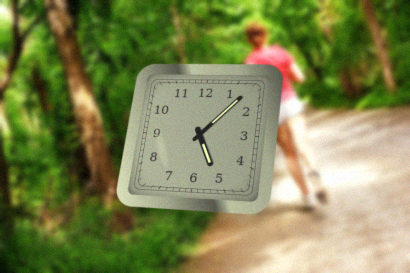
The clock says 5.07
